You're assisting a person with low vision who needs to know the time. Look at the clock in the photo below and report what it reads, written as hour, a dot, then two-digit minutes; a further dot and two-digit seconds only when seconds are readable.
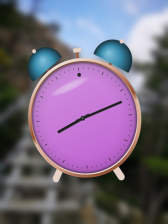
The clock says 8.12
